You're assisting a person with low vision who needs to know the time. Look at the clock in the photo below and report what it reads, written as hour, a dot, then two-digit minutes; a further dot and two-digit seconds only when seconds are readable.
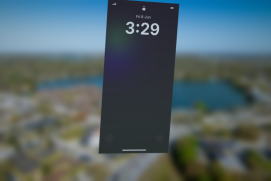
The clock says 3.29
